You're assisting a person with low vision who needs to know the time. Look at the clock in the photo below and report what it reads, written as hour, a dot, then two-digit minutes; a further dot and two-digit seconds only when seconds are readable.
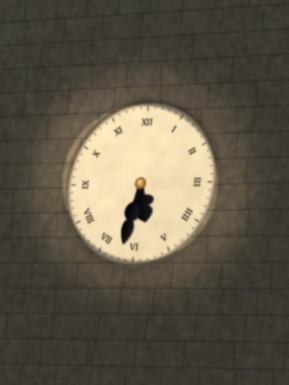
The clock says 5.32
